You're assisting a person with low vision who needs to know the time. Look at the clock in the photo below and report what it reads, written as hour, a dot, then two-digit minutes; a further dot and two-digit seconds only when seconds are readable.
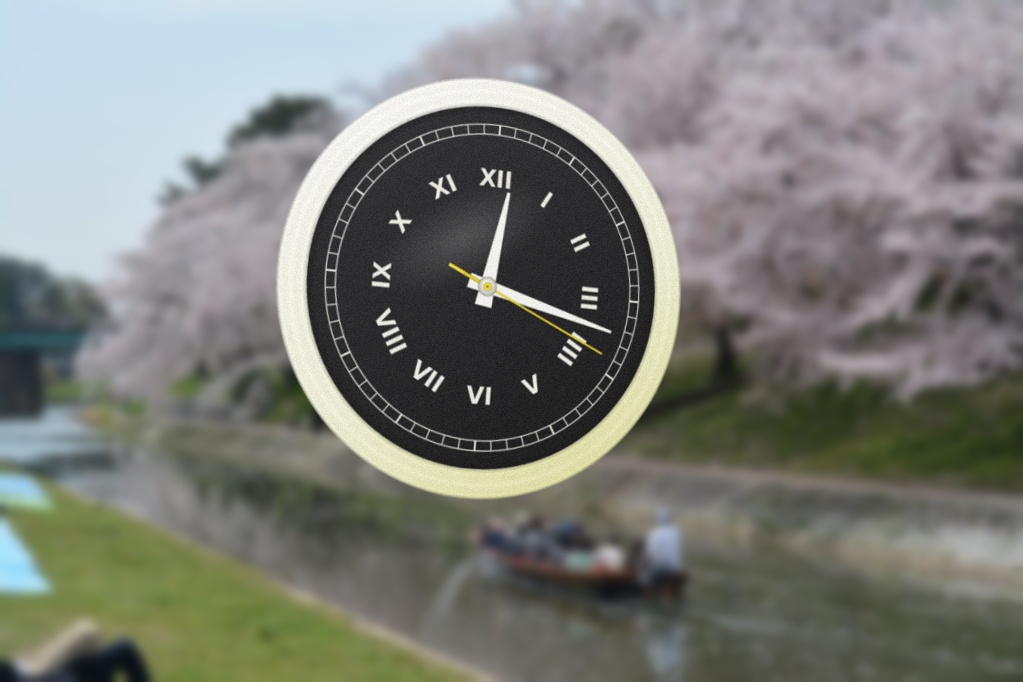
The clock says 12.17.19
